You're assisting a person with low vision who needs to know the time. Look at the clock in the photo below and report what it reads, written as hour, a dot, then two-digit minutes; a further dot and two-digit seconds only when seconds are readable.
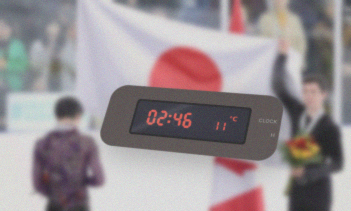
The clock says 2.46
